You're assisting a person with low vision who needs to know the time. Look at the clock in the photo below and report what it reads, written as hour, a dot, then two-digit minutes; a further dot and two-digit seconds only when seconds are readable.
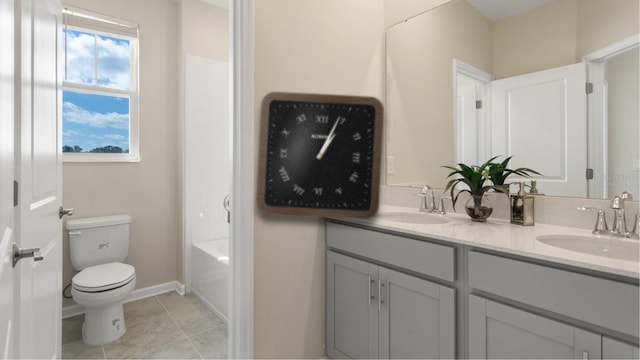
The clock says 1.04
